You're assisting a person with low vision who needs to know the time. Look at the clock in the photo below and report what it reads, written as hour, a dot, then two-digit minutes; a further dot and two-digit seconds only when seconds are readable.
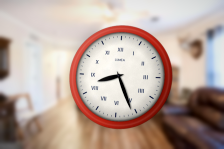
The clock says 8.26
